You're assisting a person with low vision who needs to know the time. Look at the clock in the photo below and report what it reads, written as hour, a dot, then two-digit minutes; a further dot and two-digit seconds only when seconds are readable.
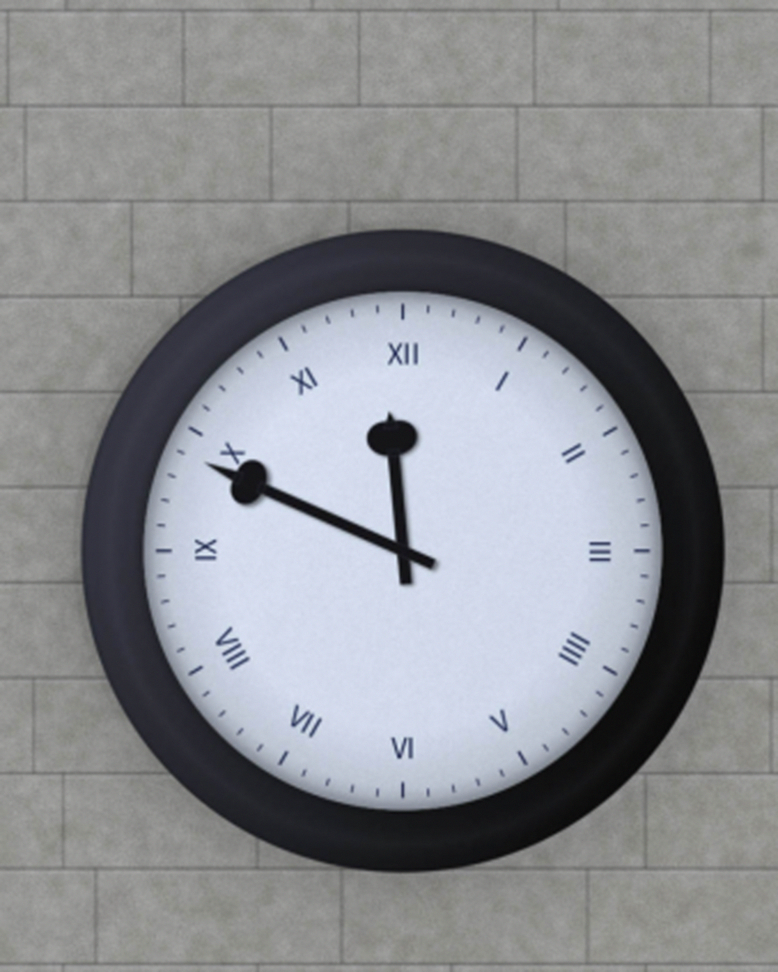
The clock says 11.49
